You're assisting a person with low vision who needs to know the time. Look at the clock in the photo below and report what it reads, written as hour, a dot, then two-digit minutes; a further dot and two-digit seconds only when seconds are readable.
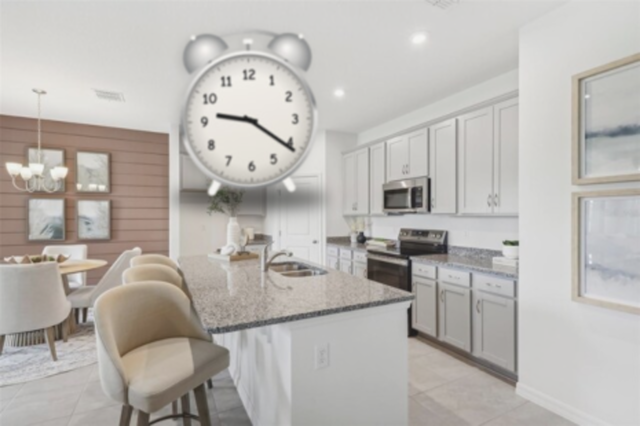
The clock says 9.21
